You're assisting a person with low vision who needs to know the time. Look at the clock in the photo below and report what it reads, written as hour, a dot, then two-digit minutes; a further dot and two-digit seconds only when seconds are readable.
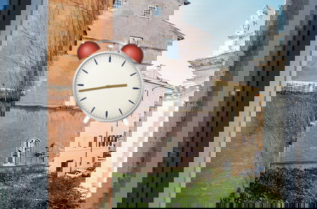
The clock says 2.43
